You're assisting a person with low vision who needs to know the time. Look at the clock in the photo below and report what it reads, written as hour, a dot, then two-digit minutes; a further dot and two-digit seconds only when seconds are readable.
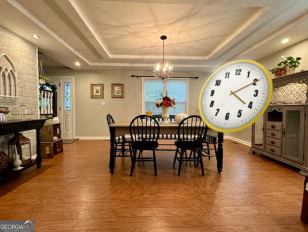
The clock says 4.10
